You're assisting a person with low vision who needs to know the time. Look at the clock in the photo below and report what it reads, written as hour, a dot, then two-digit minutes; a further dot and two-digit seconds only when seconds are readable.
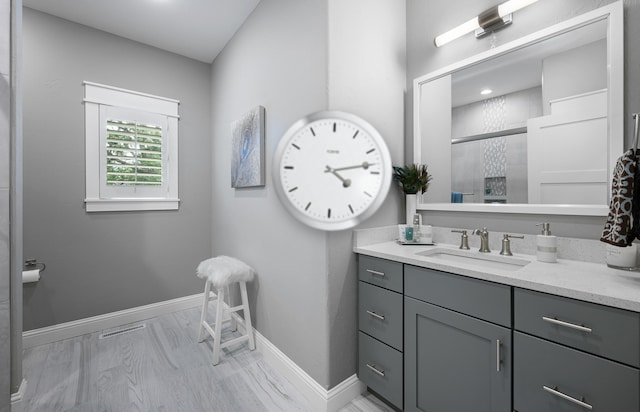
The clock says 4.13
